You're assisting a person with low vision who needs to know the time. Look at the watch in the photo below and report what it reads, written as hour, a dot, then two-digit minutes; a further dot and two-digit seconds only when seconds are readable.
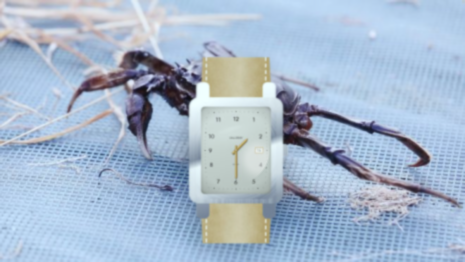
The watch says 1.30
